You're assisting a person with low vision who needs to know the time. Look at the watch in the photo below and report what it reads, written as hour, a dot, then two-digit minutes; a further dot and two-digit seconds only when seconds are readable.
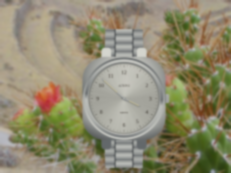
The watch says 3.52
